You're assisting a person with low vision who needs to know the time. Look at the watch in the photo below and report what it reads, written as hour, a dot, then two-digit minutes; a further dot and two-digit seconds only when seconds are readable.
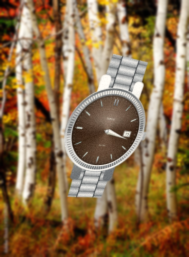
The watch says 3.17
